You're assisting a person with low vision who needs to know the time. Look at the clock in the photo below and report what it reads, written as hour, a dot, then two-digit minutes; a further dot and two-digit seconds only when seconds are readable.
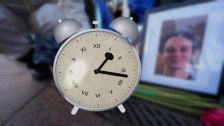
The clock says 1.17
